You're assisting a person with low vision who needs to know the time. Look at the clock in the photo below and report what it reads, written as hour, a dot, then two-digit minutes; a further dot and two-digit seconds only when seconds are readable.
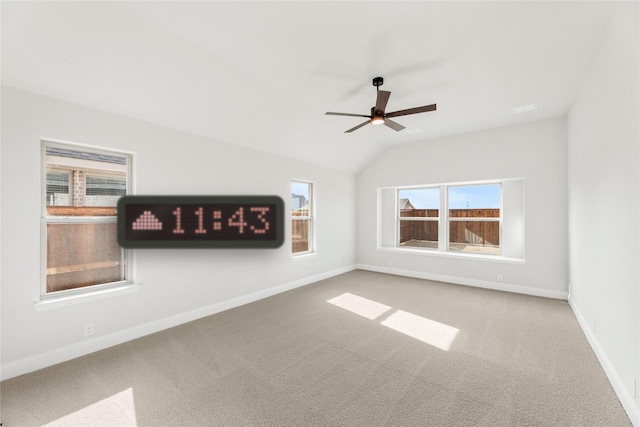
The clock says 11.43
